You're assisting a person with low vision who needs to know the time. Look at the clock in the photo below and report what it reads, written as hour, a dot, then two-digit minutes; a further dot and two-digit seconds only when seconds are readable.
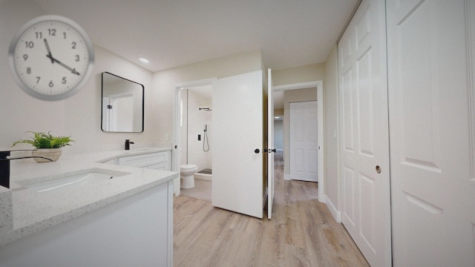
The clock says 11.20
